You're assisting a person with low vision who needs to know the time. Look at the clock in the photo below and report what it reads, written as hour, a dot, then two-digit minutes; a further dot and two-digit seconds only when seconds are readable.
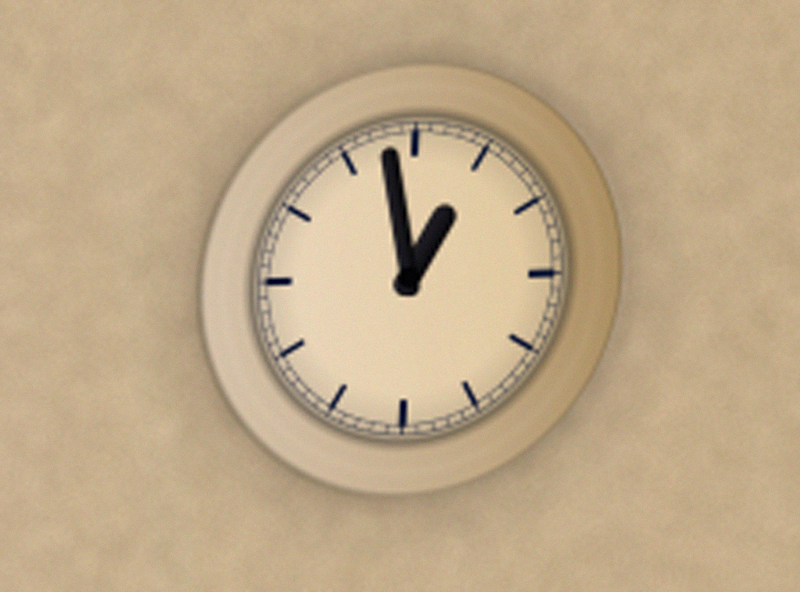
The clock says 12.58
